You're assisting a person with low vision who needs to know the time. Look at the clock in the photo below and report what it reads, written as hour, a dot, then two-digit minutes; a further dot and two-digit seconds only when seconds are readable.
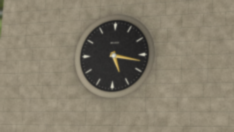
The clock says 5.17
